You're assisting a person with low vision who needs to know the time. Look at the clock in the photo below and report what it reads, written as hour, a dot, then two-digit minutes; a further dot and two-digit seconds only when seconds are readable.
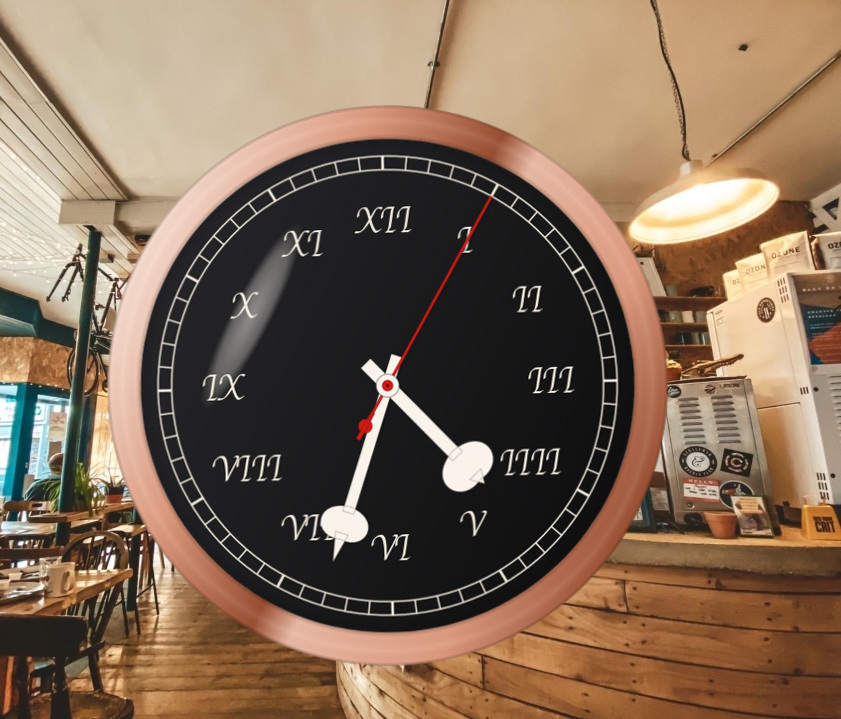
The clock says 4.33.05
